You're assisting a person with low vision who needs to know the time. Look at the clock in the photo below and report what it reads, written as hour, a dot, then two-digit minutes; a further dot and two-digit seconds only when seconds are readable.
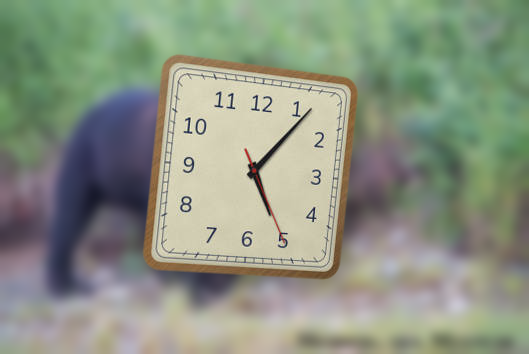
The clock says 5.06.25
